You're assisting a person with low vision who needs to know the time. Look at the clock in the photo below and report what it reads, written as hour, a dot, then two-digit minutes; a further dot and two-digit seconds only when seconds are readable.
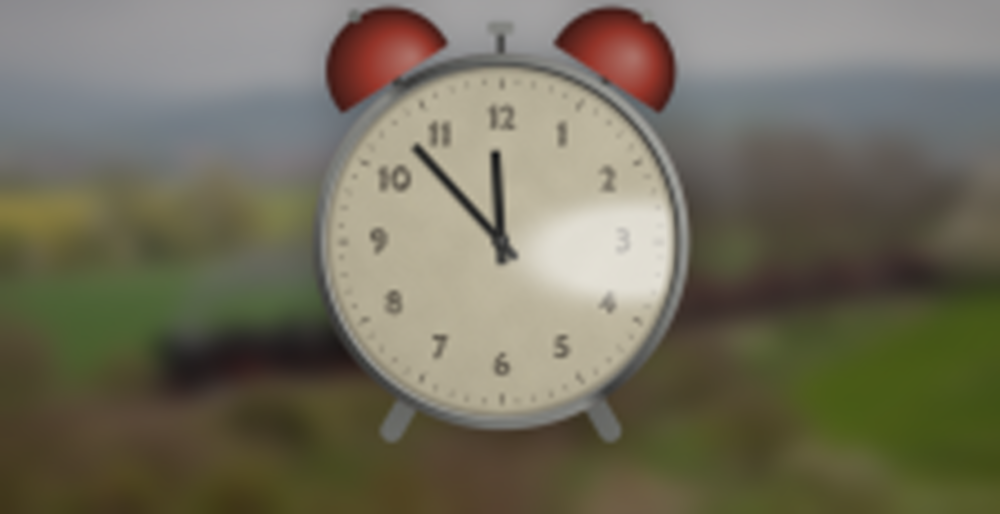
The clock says 11.53
